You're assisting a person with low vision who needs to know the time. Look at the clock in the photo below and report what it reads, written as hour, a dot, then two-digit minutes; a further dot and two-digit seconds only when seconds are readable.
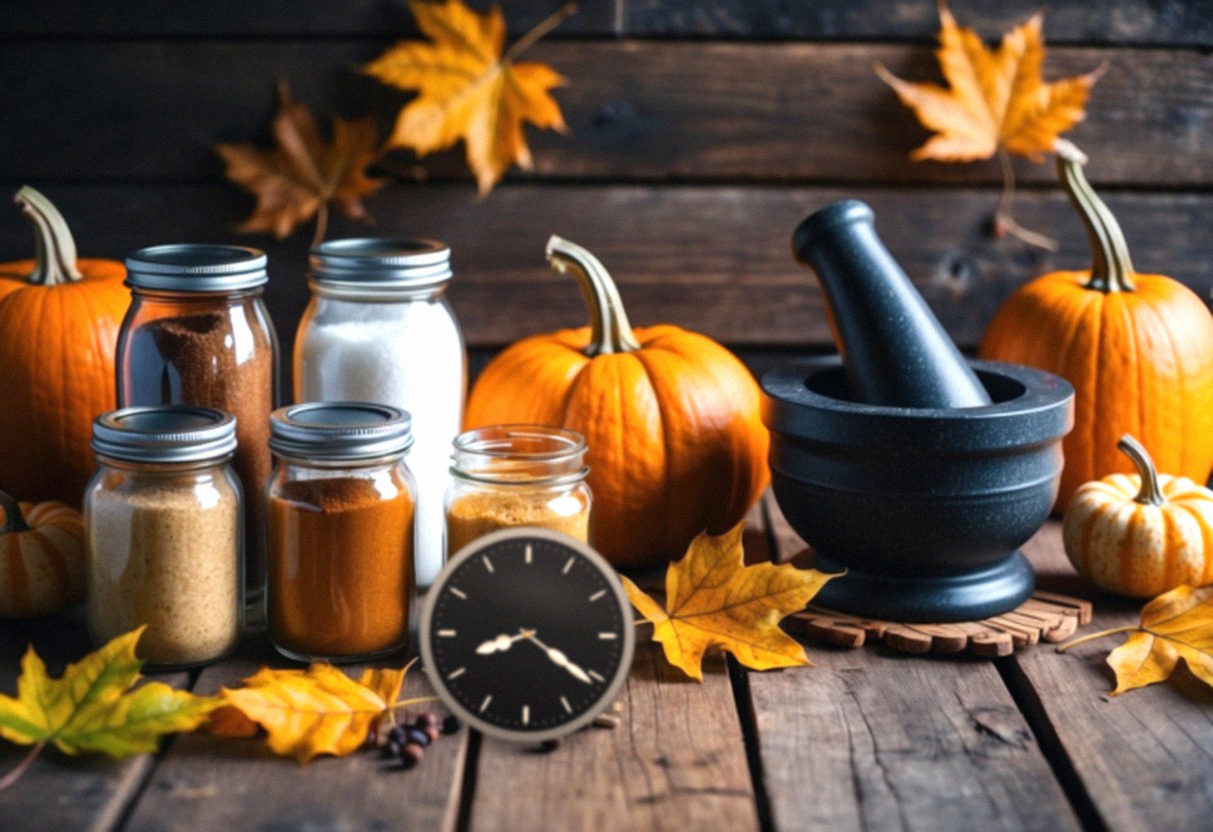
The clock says 8.21
